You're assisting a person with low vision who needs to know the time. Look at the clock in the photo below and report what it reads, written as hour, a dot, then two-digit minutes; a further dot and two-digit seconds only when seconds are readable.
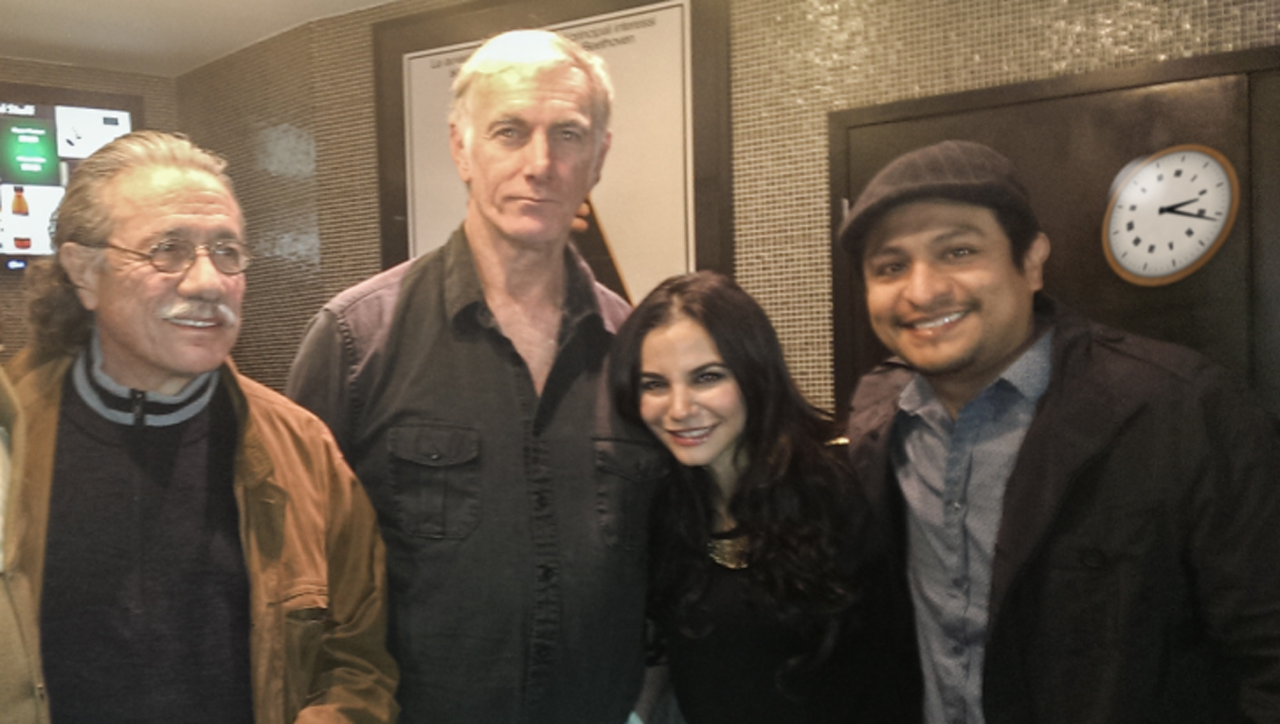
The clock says 2.16
